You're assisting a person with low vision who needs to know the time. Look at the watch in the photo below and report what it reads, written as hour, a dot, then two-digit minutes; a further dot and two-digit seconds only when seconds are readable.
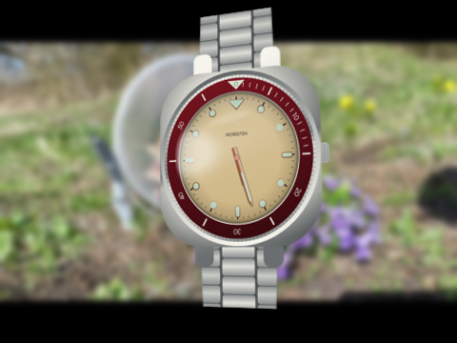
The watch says 5.27
